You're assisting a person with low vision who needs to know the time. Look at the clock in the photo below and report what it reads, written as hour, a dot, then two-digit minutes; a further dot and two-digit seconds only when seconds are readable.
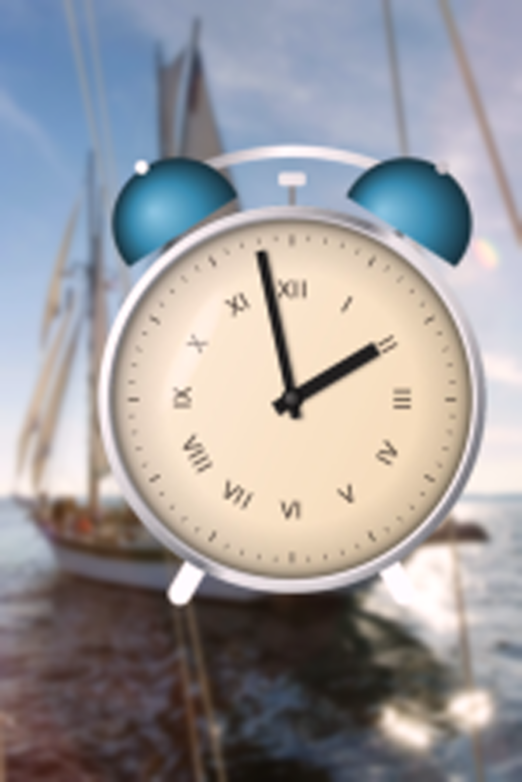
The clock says 1.58
